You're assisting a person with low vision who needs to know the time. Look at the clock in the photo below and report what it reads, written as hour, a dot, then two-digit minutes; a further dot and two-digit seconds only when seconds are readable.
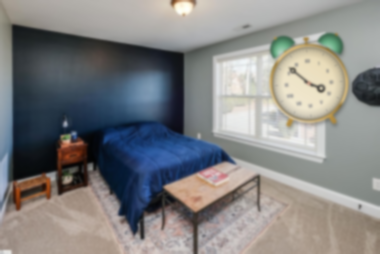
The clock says 3.52
